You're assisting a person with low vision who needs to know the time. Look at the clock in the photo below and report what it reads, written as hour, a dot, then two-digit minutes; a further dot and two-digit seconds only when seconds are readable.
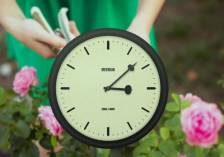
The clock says 3.08
